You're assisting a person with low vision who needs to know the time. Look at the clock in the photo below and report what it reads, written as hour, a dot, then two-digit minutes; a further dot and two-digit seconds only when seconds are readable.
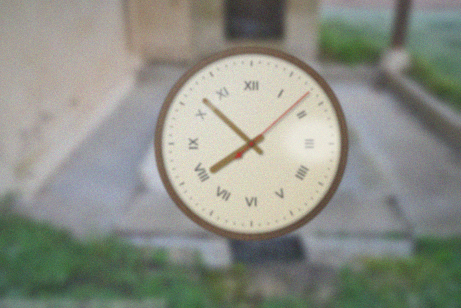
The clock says 7.52.08
